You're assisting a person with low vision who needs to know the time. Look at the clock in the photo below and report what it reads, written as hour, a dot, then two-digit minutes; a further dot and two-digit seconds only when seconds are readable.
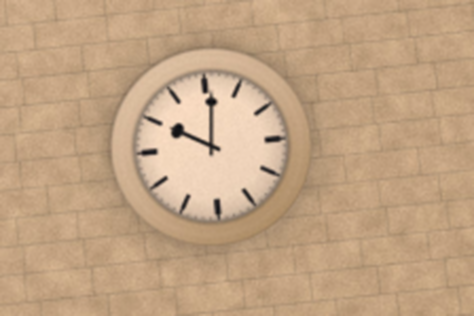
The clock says 10.01
